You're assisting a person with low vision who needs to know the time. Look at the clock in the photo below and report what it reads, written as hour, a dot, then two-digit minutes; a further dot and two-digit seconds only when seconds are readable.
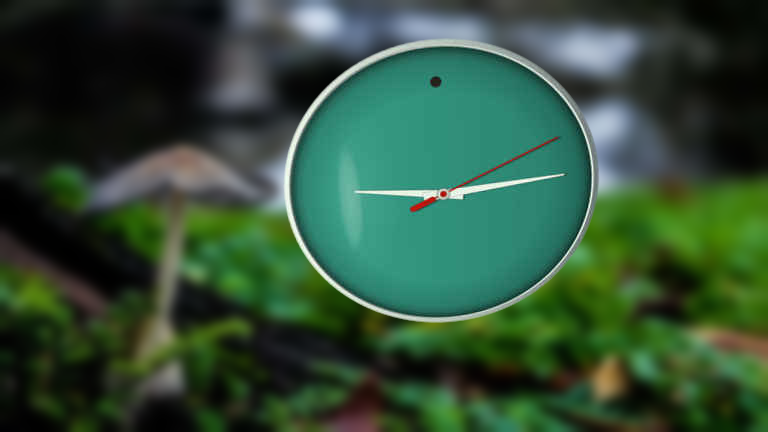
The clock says 9.14.11
